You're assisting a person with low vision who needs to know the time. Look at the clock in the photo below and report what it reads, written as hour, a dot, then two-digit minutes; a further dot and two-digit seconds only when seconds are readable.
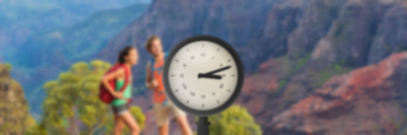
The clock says 3.12
